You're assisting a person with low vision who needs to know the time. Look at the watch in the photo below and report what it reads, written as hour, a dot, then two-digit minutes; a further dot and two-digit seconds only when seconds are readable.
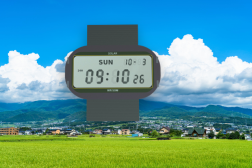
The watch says 9.10.26
